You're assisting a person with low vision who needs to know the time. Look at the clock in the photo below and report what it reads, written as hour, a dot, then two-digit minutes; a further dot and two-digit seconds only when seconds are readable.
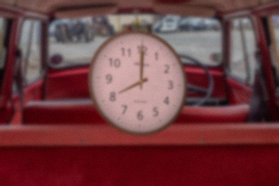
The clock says 8.00
